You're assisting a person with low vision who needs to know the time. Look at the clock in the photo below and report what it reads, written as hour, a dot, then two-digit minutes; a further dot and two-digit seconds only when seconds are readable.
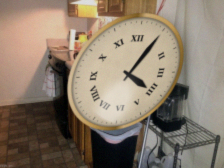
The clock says 4.05
